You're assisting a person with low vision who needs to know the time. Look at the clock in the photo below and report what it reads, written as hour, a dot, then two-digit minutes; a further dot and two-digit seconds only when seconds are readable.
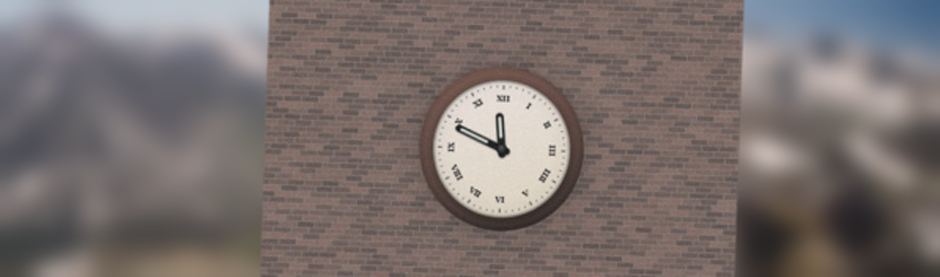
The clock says 11.49
